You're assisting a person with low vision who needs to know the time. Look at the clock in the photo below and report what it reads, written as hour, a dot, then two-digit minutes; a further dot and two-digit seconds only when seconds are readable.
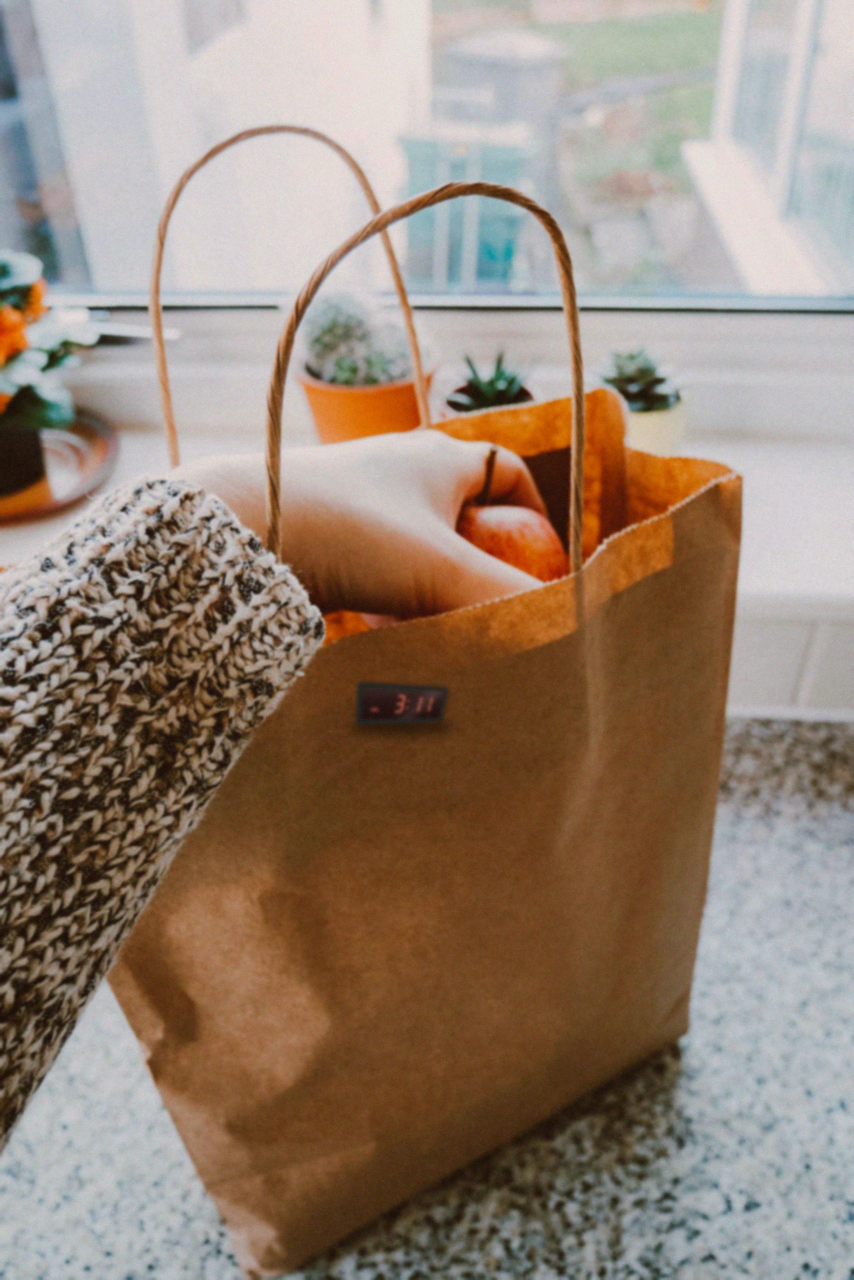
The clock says 3.11
